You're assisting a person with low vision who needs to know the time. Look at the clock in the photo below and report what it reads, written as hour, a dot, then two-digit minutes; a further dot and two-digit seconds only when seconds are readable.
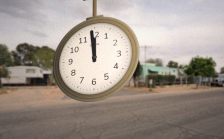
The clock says 11.59
